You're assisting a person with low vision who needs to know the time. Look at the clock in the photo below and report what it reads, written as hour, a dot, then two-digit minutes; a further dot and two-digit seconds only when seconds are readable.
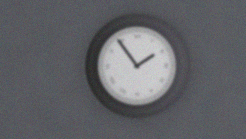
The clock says 1.54
